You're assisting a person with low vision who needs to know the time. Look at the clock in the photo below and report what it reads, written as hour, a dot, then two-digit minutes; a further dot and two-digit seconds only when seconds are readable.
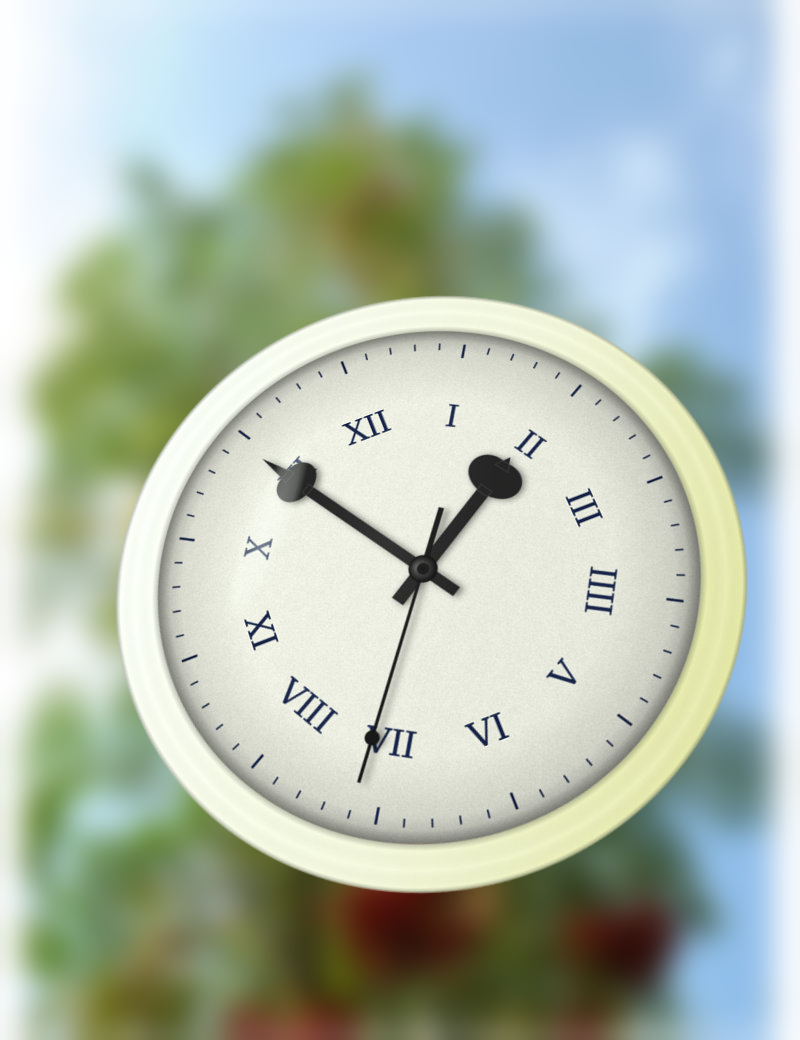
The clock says 1.54.36
